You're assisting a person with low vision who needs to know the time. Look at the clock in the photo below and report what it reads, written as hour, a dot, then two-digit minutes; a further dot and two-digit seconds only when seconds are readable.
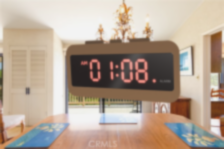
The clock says 1.08
